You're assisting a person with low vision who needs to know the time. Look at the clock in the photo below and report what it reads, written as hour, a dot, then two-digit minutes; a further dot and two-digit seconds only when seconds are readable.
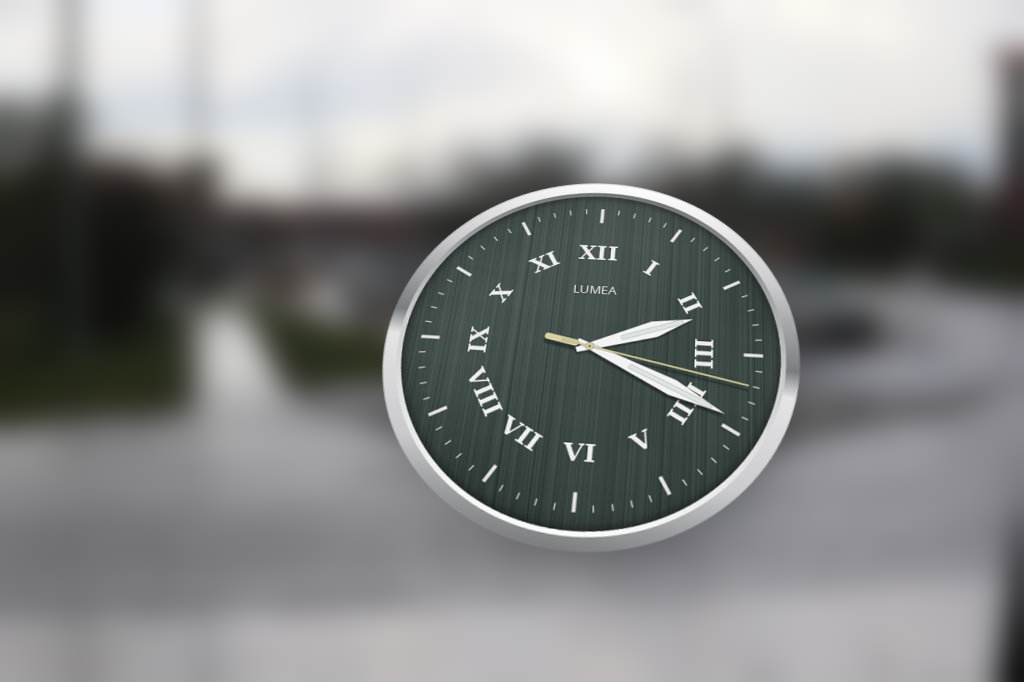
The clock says 2.19.17
